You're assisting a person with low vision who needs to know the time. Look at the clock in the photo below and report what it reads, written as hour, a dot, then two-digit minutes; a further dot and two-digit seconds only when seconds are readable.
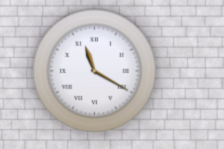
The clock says 11.20
